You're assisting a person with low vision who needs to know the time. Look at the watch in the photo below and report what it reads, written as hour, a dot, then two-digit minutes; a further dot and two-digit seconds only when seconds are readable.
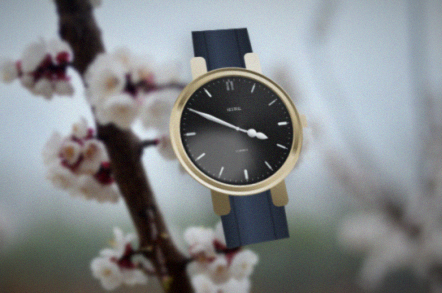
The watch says 3.50
